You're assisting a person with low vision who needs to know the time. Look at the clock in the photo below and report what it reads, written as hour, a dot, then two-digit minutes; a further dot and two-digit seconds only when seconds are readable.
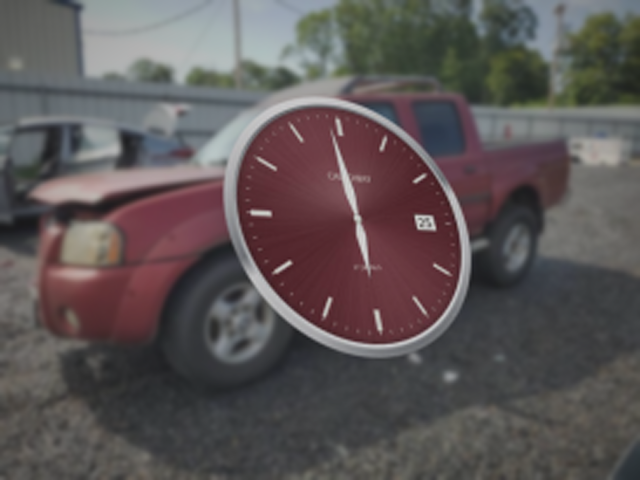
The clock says 5.59
